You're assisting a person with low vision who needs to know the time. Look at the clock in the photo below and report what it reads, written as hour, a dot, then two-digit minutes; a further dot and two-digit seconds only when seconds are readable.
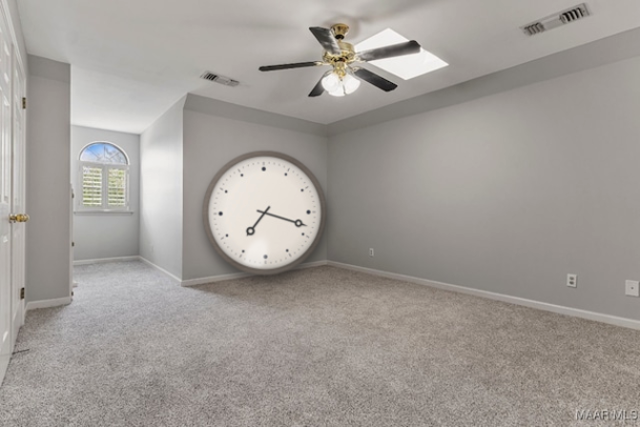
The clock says 7.18
